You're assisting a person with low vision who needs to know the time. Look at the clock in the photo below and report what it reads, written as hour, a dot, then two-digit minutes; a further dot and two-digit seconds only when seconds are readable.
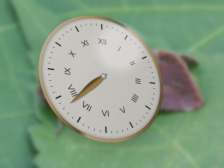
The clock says 7.38
